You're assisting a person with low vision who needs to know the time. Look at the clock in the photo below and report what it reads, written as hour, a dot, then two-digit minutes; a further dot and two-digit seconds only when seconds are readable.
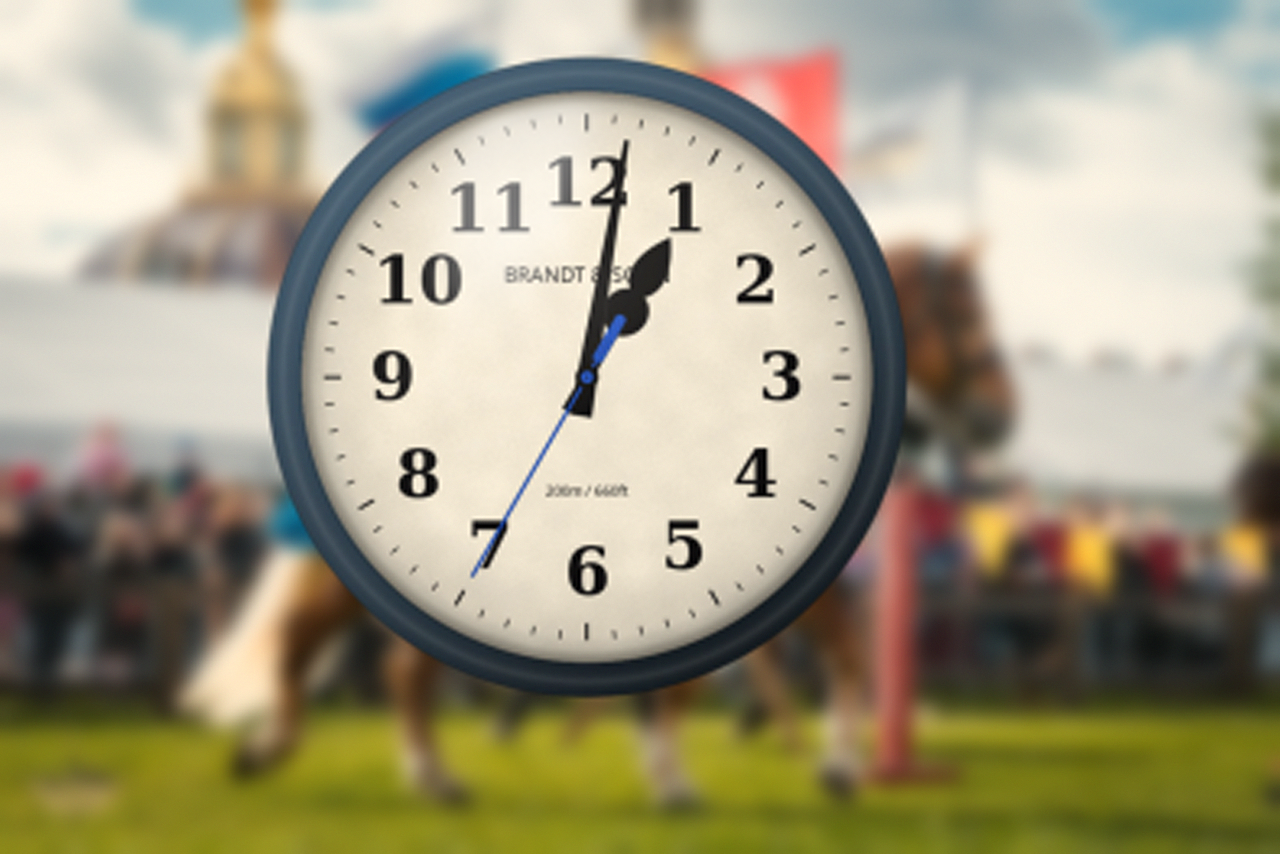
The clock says 1.01.35
